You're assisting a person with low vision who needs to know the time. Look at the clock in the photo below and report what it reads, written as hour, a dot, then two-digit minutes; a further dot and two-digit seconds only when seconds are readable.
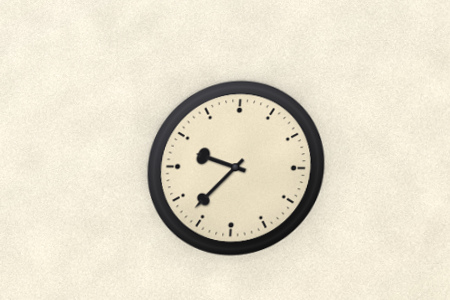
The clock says 9.37
